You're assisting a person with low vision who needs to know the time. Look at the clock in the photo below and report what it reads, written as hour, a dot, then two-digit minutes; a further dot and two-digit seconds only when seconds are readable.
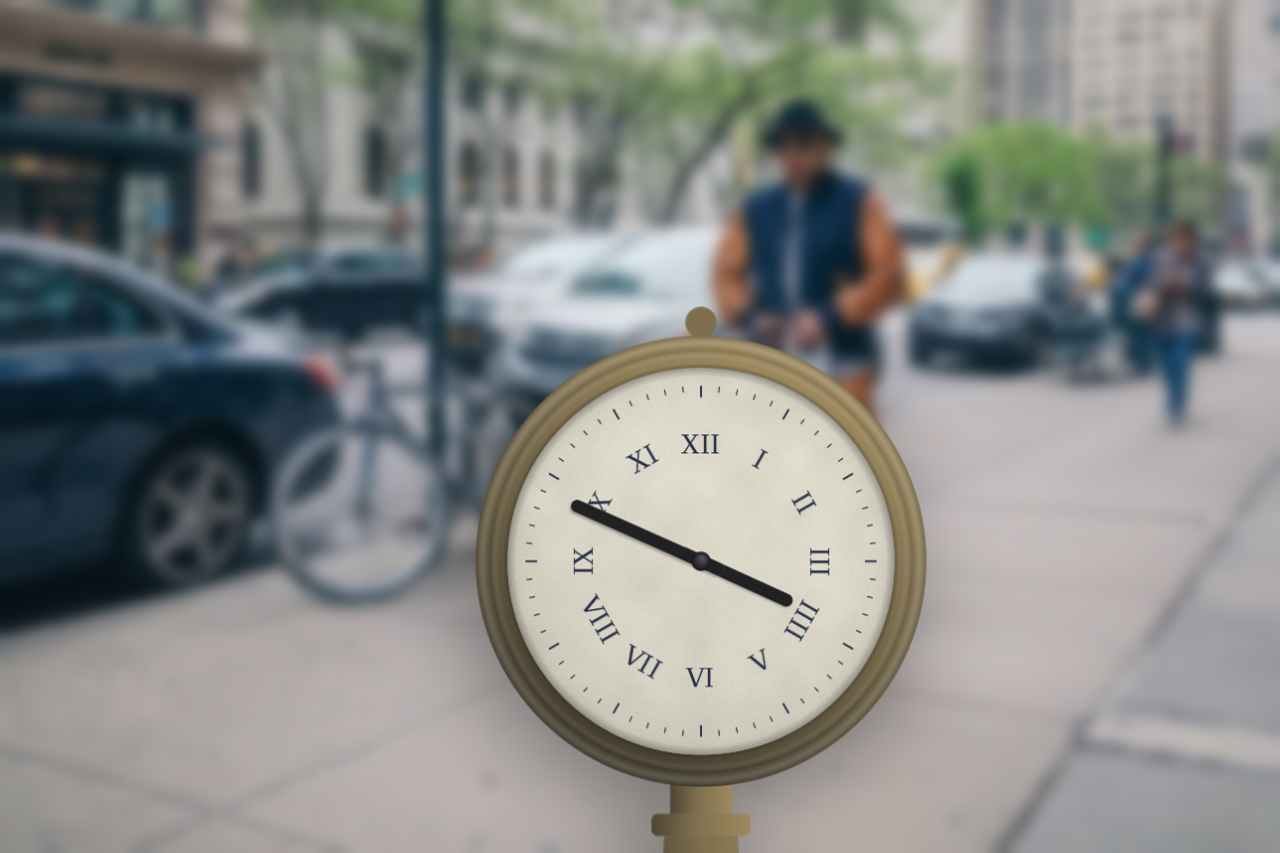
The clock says 3.49
